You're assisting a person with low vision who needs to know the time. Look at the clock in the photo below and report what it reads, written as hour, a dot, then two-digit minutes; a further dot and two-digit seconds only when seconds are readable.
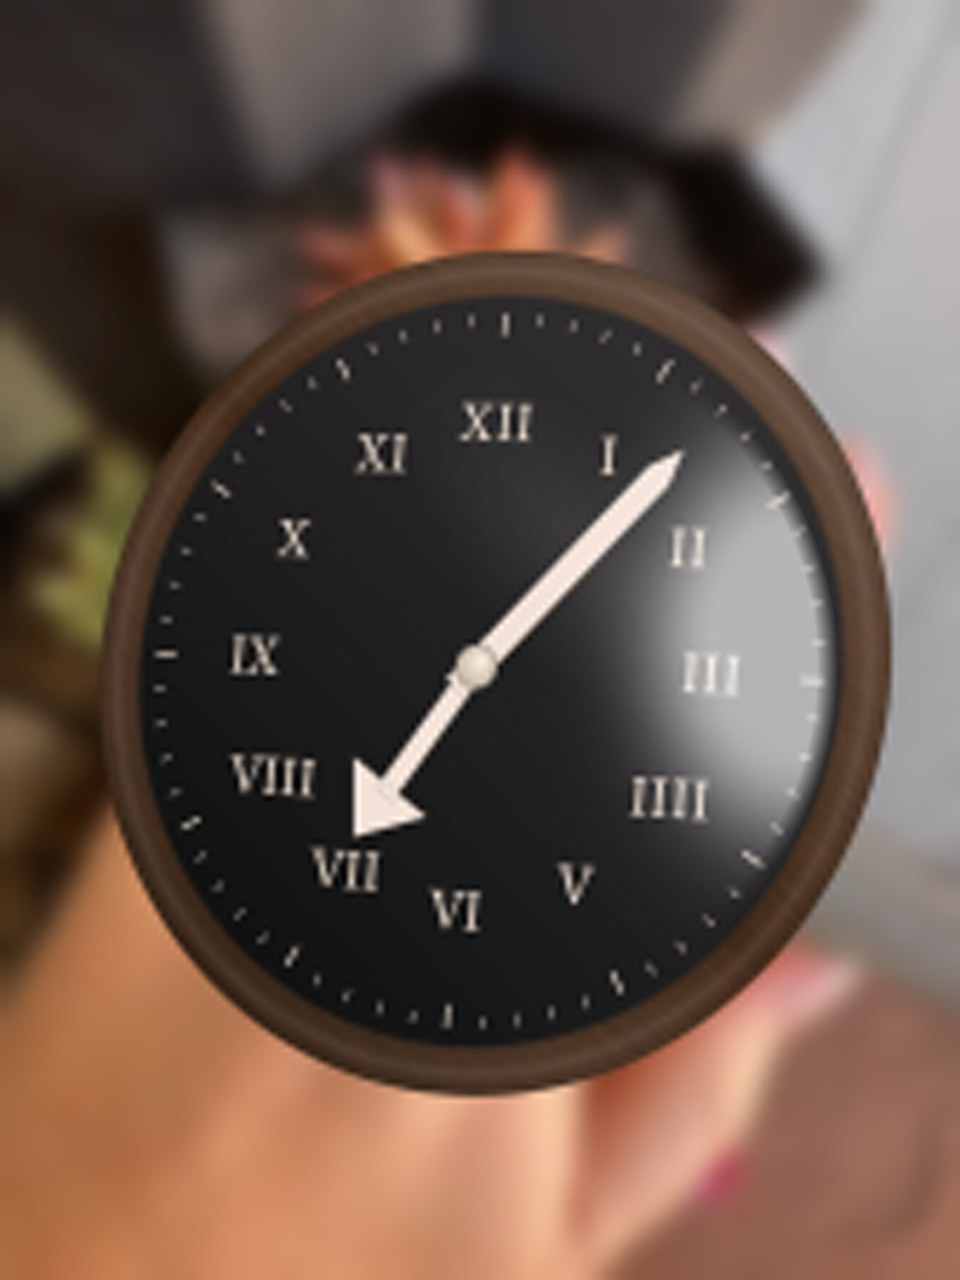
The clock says 7.07
